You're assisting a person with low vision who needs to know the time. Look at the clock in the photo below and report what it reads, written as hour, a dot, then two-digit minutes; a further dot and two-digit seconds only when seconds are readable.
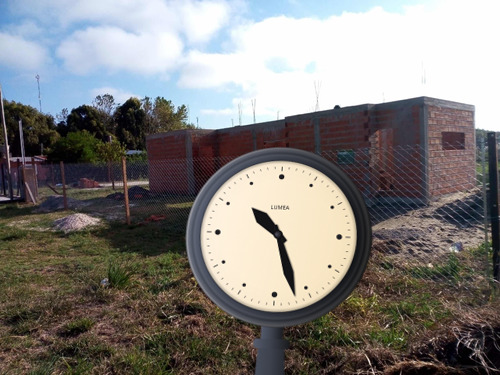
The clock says 10.27
